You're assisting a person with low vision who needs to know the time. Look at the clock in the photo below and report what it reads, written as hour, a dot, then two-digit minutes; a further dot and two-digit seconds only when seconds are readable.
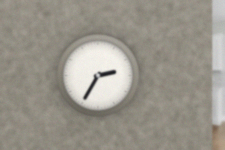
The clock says 2.35
